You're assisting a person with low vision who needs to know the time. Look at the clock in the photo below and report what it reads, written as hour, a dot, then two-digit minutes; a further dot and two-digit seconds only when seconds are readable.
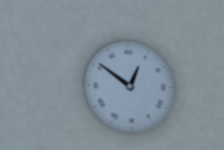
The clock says 12.51
